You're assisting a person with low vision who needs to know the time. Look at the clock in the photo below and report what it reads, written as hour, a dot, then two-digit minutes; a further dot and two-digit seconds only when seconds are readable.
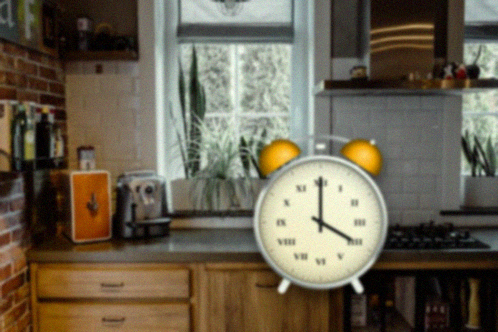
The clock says 4.00
